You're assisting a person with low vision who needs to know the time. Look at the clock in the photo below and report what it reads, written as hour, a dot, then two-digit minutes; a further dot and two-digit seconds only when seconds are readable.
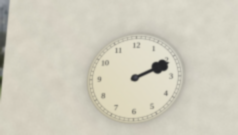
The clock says 2.11
